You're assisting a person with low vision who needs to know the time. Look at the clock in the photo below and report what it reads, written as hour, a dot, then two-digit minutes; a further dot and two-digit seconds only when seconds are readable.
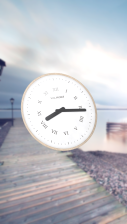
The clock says 8.16
